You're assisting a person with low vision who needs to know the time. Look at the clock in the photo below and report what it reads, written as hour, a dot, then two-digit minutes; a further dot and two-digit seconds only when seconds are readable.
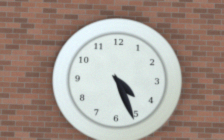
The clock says 4.26
